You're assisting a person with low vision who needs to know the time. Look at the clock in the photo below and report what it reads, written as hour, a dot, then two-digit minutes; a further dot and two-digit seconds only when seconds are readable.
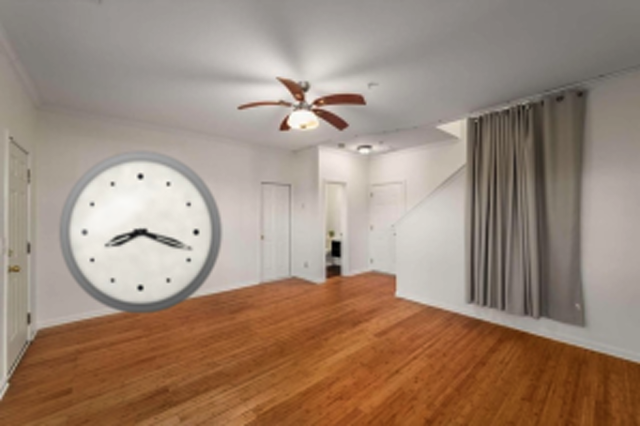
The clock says 8.18
